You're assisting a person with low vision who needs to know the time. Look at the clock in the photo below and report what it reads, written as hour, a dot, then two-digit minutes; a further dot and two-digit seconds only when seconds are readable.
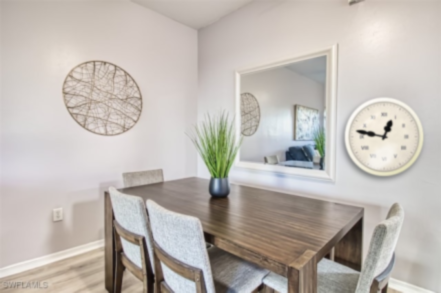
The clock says 12.47
